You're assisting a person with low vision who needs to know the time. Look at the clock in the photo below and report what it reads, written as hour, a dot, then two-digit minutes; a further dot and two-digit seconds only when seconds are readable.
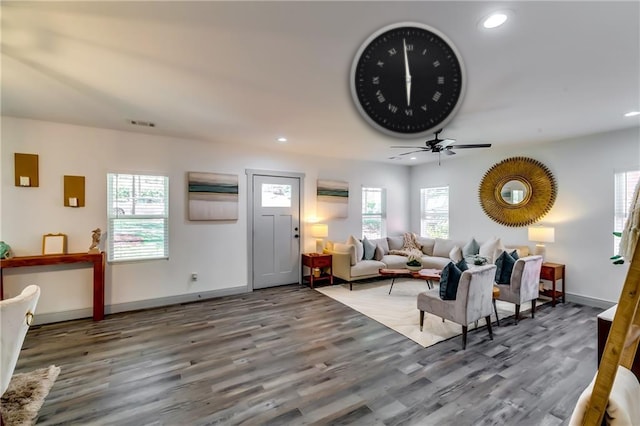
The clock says 5.59
